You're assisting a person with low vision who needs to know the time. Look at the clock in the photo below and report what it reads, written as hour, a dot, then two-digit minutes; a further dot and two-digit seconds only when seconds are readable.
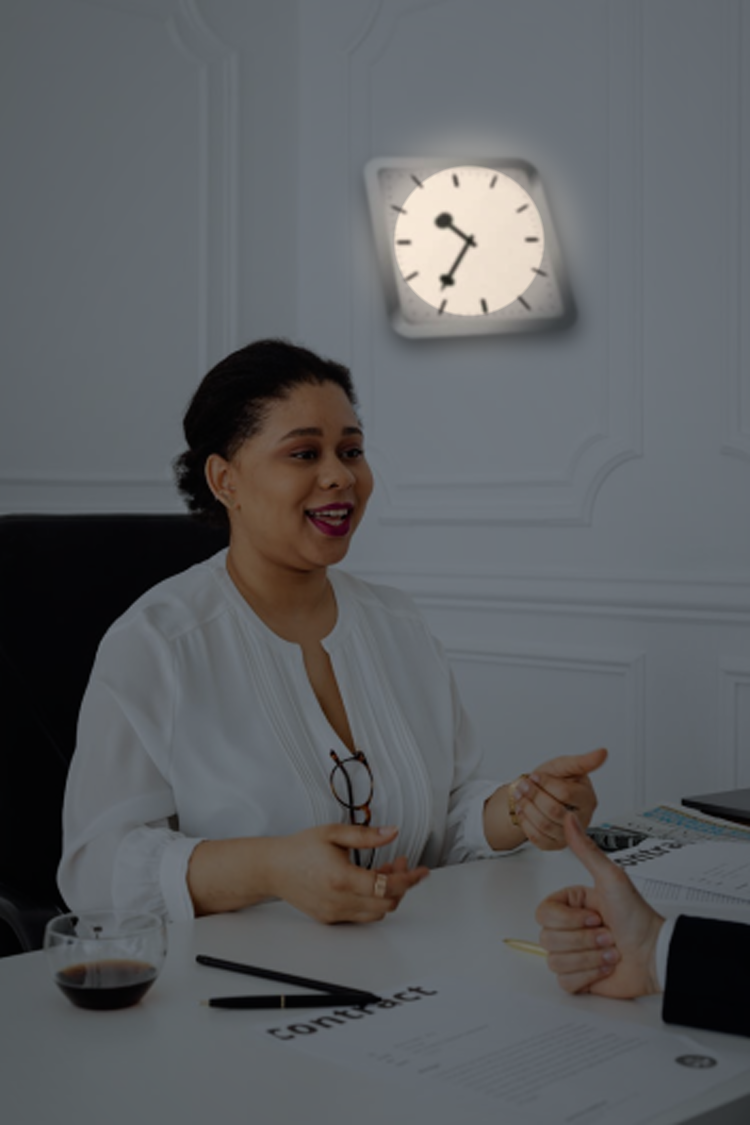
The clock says 10.36
